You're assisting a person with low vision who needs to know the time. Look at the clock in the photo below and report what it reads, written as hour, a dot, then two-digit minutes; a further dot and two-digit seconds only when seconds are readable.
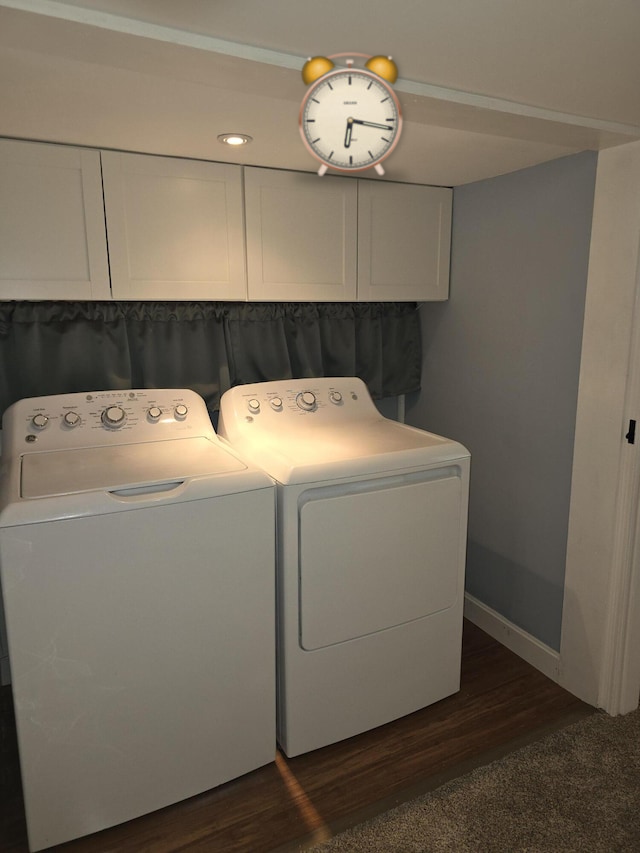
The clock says 6.17
